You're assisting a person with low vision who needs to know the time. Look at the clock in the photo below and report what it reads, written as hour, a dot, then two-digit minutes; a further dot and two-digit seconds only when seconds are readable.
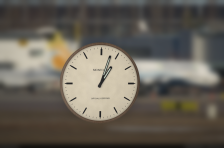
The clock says 1.03
